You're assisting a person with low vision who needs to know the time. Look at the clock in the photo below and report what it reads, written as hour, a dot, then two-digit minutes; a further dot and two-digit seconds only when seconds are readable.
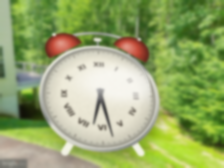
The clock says 6.28
